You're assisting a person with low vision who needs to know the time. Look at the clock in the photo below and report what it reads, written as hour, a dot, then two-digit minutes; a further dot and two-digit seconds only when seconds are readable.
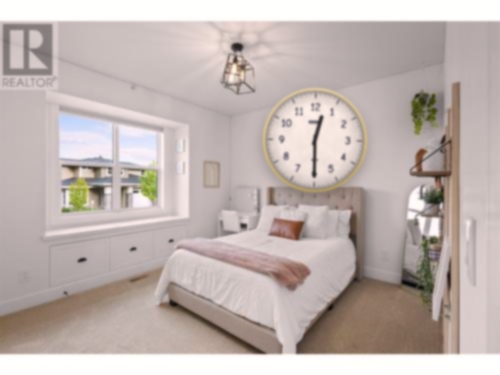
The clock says 12.30
